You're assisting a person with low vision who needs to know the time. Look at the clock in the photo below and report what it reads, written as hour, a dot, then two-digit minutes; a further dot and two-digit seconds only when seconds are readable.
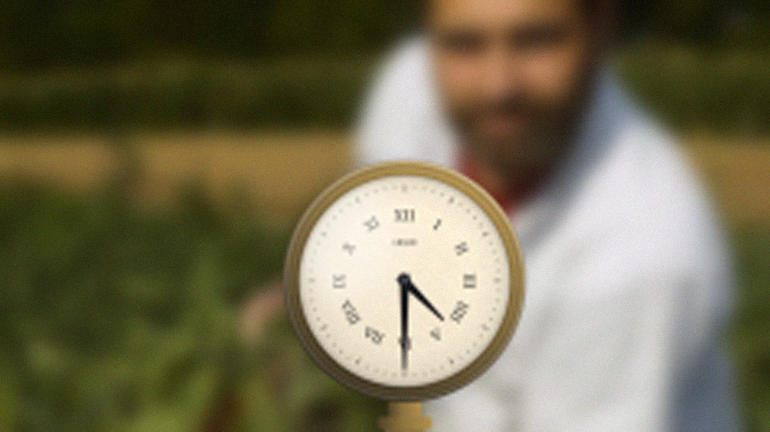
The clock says 4.30
